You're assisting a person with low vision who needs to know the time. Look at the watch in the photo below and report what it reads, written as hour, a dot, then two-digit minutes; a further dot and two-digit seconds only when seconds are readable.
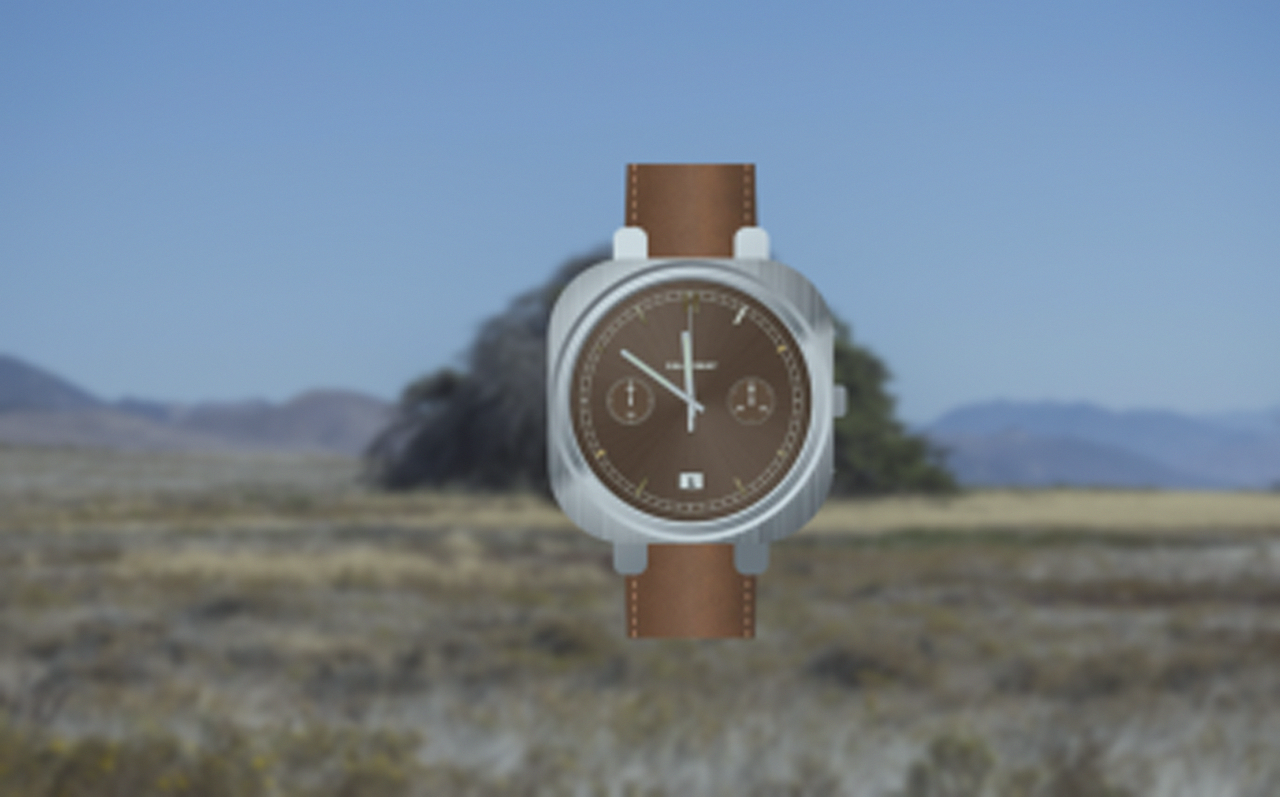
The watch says 11.51
